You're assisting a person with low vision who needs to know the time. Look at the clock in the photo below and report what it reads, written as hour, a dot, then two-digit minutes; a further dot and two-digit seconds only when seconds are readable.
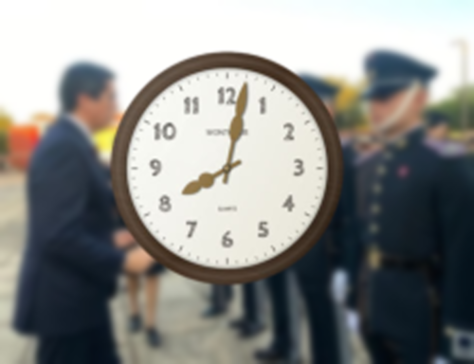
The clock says 8.02
